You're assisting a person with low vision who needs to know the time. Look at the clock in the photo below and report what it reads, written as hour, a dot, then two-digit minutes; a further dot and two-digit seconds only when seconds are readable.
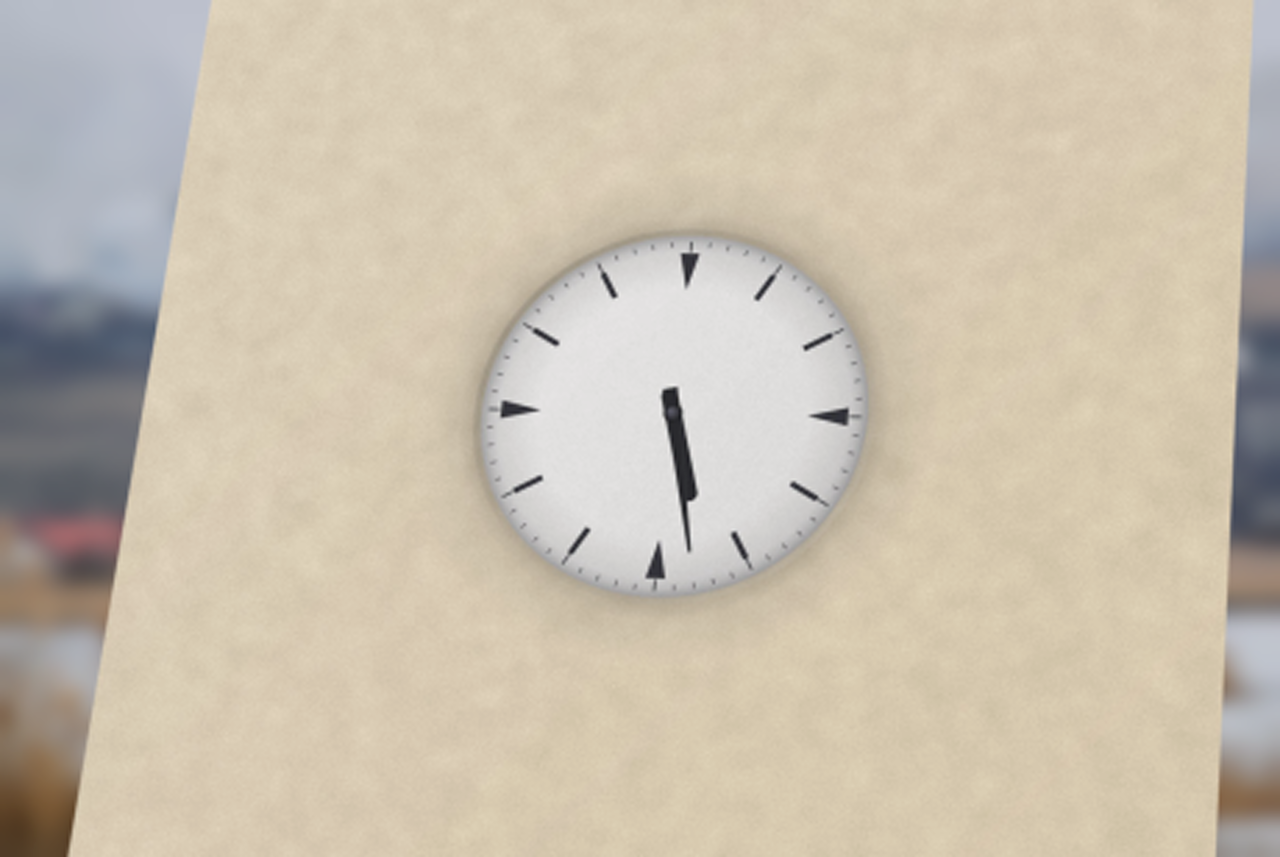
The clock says 5.28
